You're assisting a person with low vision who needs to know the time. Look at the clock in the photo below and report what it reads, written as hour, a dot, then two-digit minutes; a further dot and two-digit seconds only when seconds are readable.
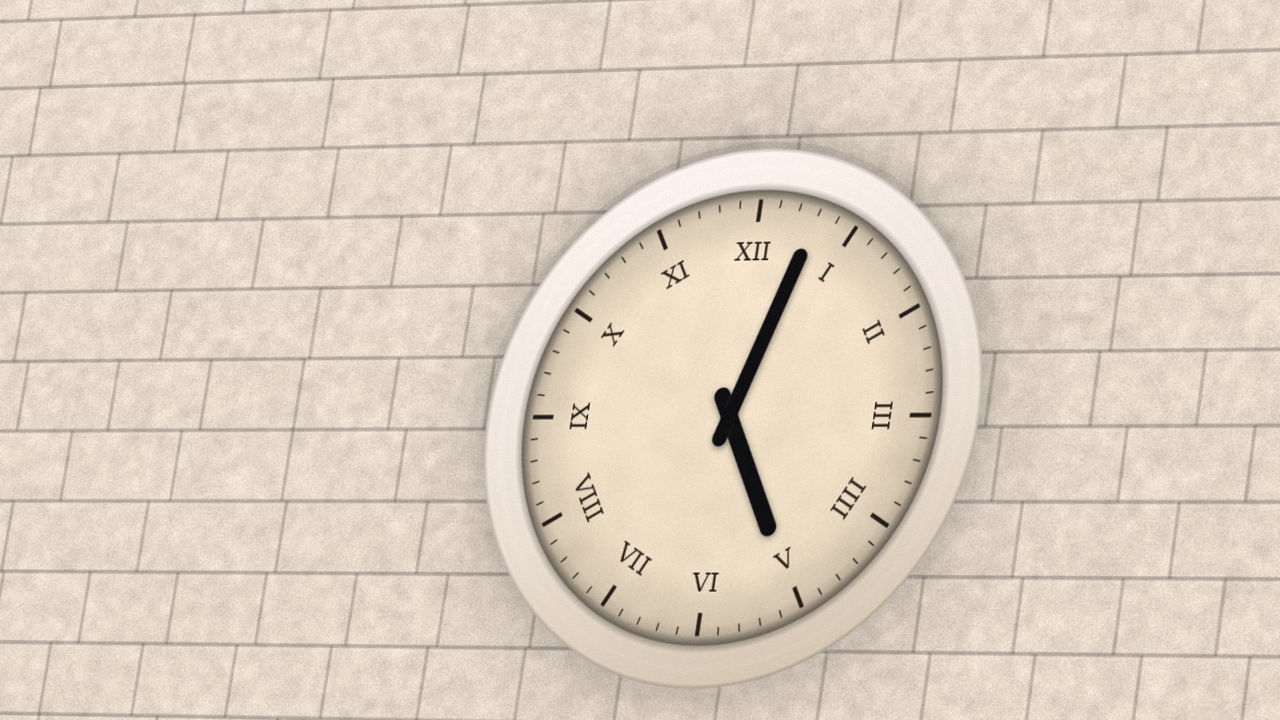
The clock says 5.03
